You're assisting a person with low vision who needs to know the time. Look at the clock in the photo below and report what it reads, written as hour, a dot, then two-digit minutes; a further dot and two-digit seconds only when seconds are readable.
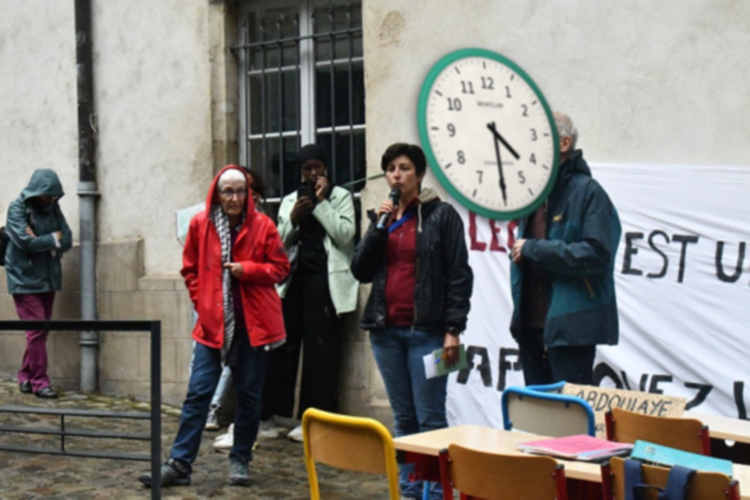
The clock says 4.30
